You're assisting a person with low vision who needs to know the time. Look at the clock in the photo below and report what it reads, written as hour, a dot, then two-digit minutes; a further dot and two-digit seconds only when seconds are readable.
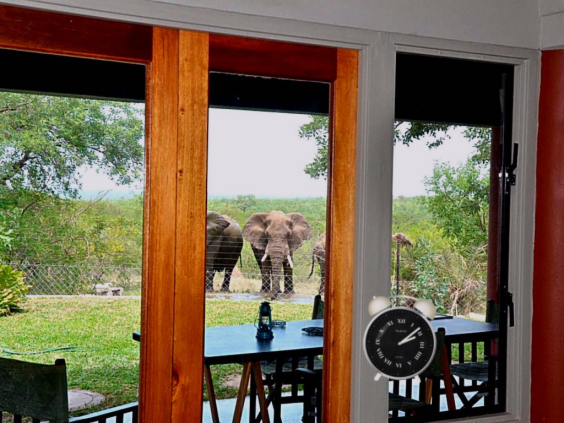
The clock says 2.08
